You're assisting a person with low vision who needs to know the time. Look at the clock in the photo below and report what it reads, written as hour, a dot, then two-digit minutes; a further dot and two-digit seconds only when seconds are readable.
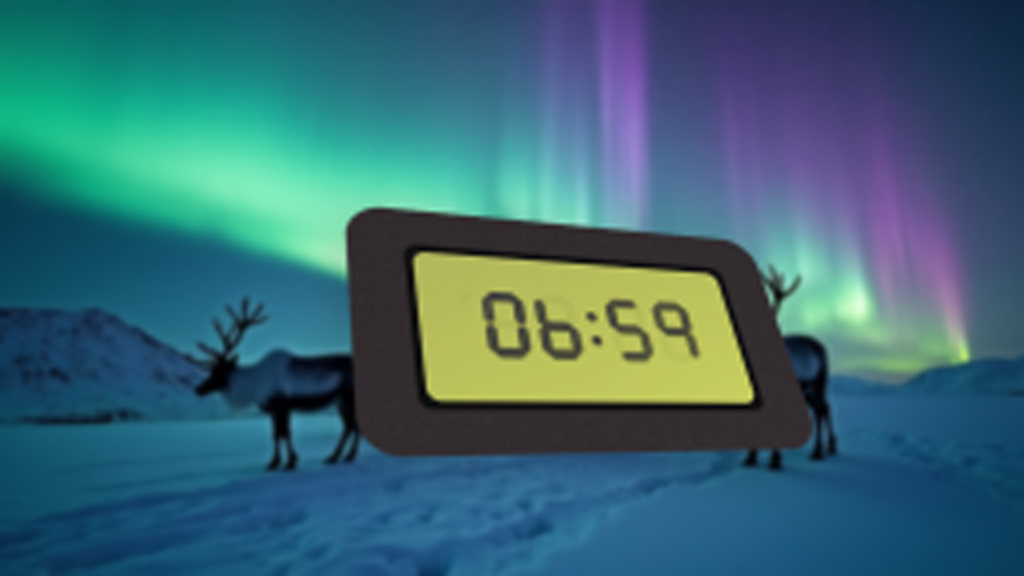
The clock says 6.59
